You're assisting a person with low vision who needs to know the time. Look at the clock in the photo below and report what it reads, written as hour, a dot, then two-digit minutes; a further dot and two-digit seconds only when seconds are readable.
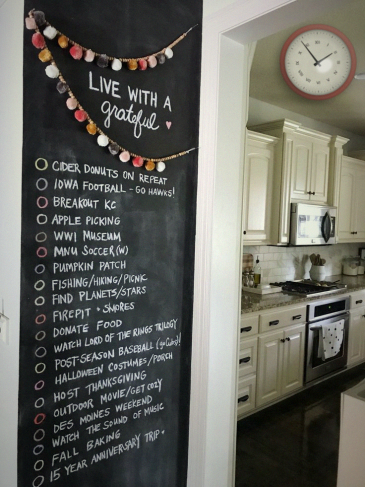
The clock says 1.54
